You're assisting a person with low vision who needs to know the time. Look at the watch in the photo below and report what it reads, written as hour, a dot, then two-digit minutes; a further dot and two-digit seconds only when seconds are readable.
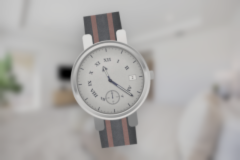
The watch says 11.22
